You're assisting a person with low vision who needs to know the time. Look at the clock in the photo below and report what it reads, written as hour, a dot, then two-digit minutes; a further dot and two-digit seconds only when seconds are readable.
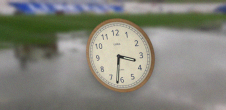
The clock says 3.32
